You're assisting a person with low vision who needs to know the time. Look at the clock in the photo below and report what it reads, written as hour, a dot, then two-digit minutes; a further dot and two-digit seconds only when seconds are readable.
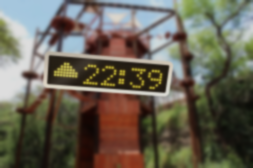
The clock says 22.39
